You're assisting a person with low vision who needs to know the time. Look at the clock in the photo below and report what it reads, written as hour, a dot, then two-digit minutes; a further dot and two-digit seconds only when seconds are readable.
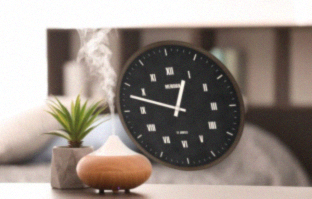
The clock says 12.48
